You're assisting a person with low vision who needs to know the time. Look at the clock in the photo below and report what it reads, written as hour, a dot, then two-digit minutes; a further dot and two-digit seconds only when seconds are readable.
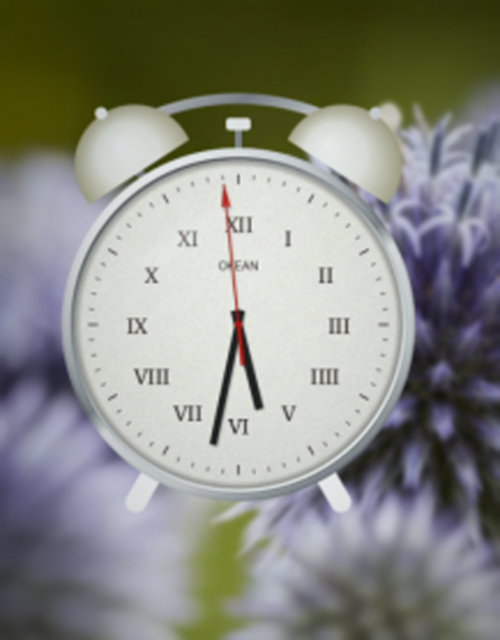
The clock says 5.31.59
